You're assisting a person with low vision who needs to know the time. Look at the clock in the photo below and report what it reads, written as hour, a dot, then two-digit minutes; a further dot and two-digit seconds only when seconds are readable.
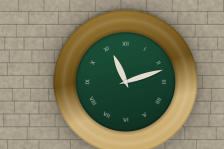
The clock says 11.12
